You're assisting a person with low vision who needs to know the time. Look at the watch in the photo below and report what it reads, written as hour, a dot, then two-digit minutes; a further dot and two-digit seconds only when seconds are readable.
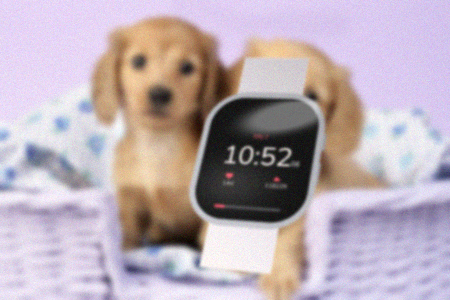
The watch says 10.52
